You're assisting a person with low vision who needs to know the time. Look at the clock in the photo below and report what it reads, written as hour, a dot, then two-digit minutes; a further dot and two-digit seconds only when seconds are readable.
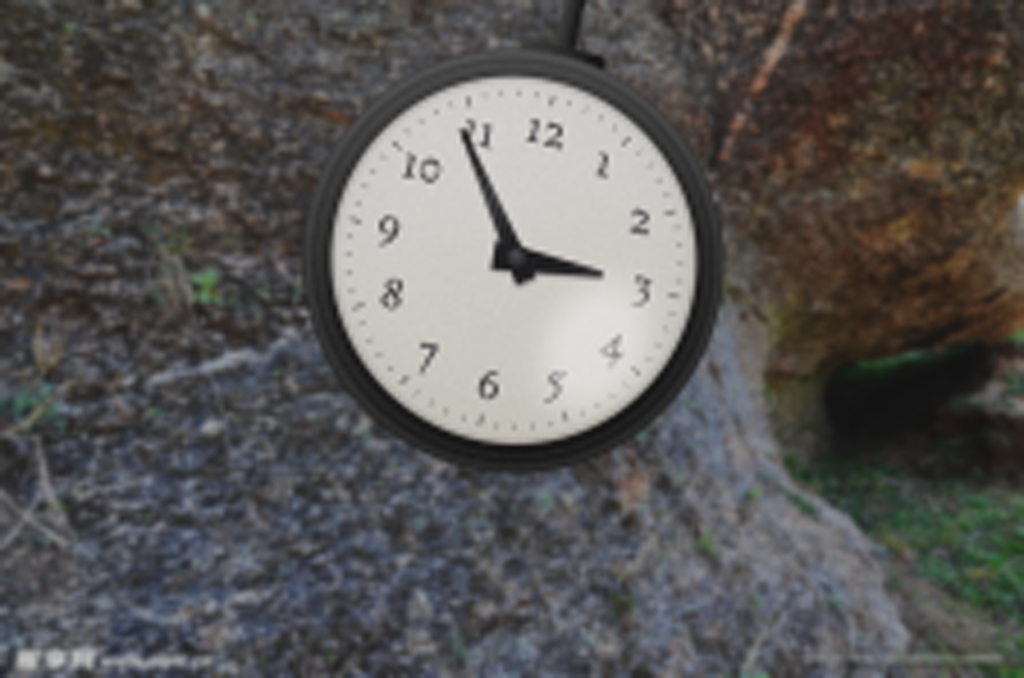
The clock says 2.54
